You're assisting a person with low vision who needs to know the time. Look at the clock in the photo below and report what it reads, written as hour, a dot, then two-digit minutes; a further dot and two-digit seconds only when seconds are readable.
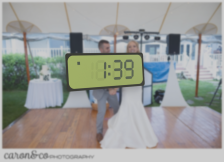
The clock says 1.39
